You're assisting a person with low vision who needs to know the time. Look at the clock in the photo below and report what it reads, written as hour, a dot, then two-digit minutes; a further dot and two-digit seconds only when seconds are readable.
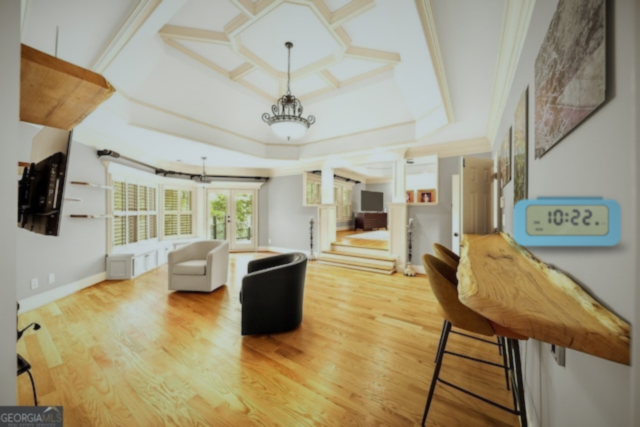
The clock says 10.22
